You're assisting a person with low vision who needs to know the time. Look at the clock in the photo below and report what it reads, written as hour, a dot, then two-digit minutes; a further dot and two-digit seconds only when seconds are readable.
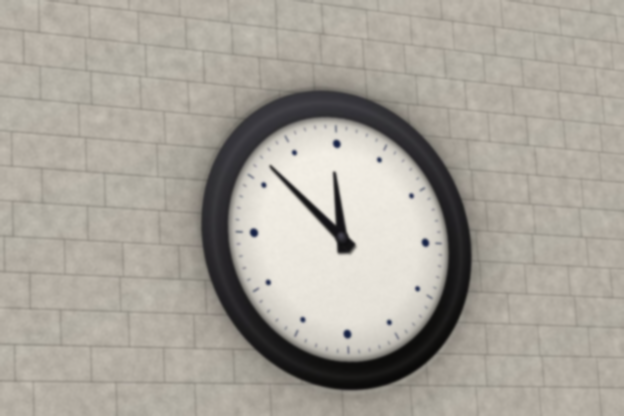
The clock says 11.52
